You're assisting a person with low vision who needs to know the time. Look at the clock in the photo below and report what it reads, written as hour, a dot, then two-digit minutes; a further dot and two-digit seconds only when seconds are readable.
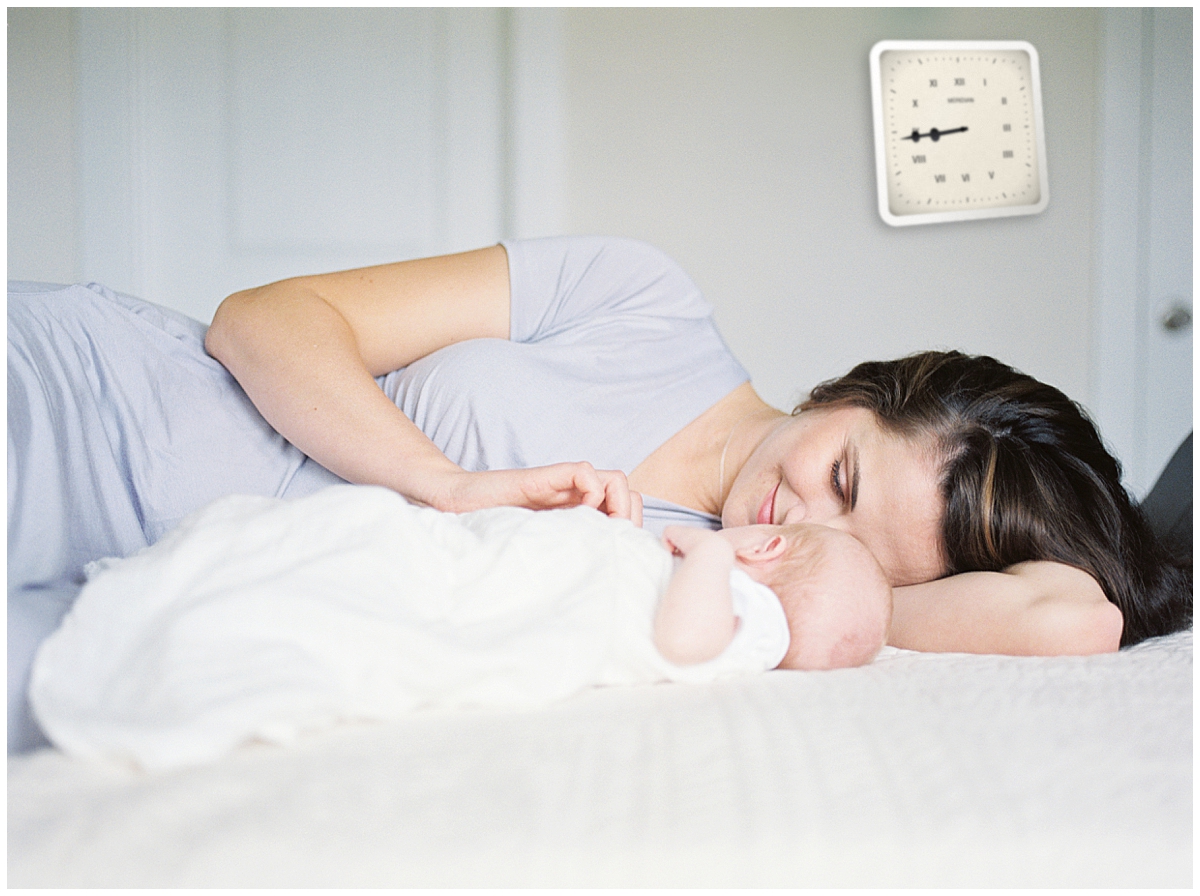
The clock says 8.44
